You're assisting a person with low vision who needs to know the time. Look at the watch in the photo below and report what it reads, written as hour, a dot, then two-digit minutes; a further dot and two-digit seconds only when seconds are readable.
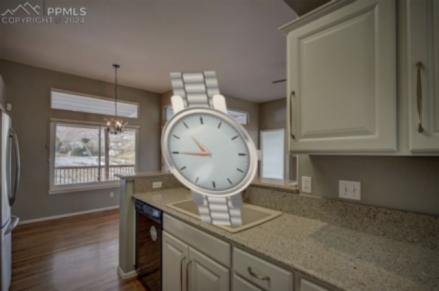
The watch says 10.45
